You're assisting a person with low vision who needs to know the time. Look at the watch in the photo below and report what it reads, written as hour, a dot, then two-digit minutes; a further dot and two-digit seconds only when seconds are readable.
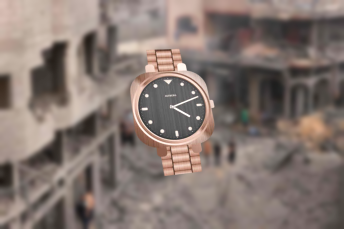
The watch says 4.12
